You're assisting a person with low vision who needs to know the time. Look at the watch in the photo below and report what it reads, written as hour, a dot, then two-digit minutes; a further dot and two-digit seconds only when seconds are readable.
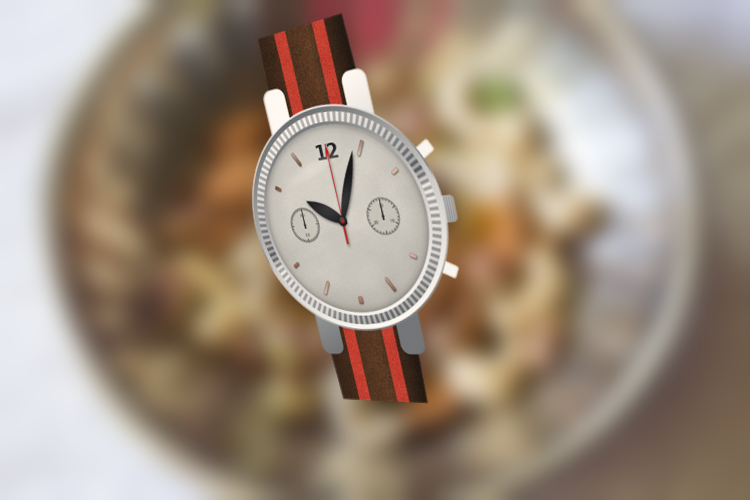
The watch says 10.04
